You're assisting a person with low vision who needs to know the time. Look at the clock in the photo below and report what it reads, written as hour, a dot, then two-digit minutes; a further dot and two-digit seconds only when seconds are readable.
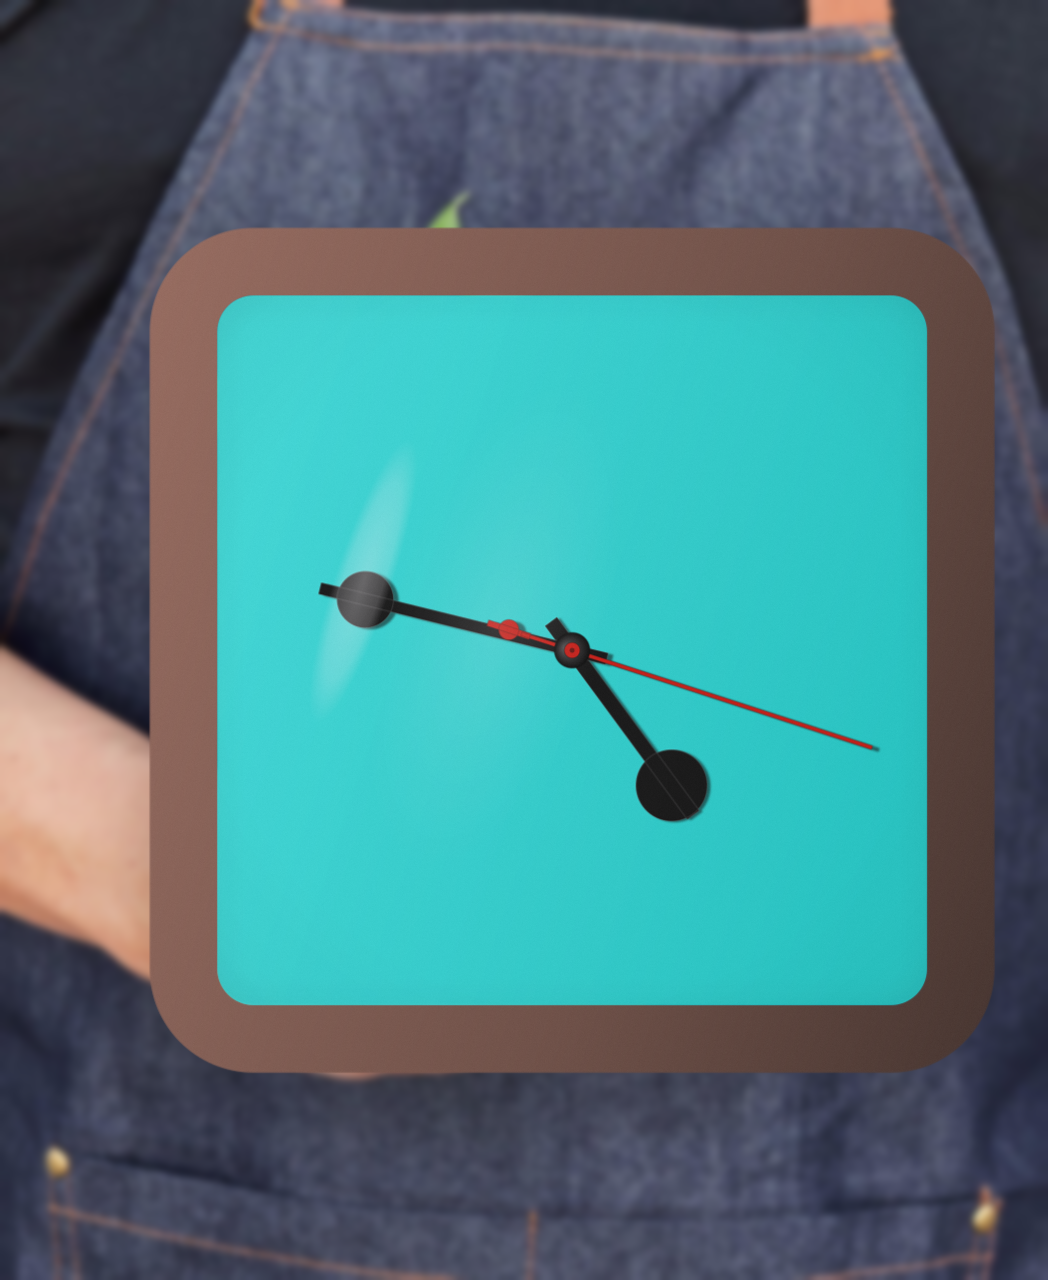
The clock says 4.47.18
